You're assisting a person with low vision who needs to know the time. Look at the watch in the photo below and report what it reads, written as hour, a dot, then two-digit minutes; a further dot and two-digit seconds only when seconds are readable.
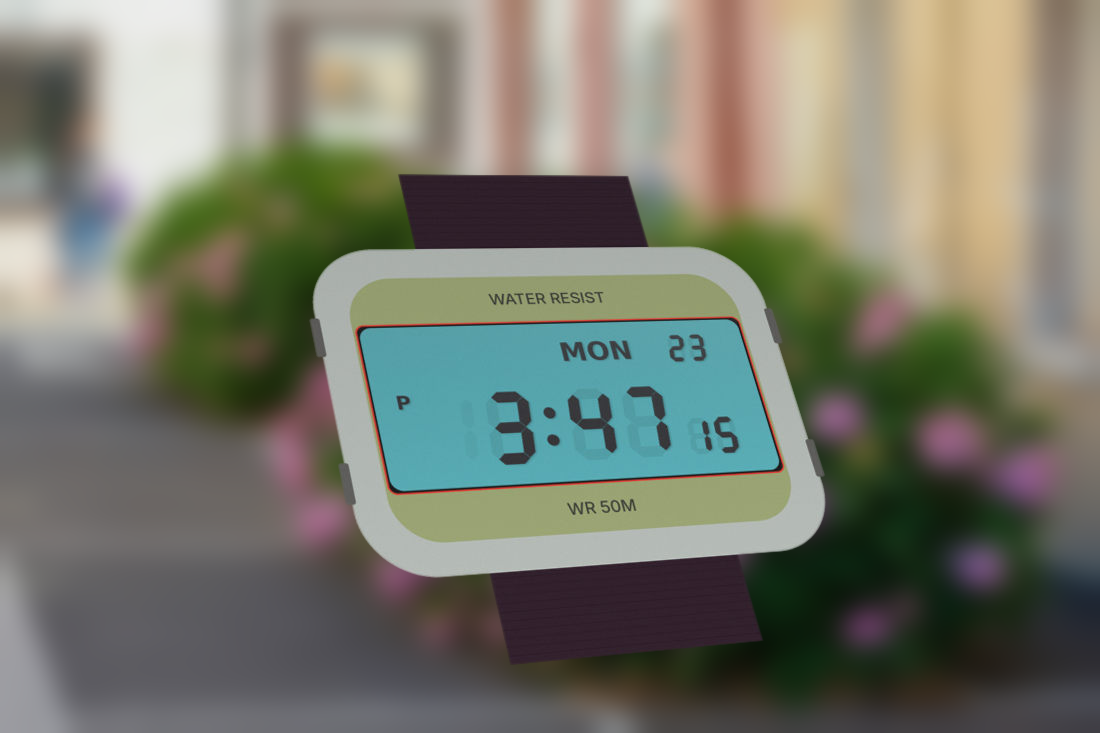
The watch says 3.47.15
